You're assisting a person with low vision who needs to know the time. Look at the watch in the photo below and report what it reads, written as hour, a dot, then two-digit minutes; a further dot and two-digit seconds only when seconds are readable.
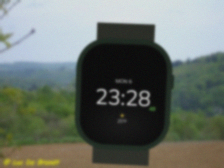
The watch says 23.28
